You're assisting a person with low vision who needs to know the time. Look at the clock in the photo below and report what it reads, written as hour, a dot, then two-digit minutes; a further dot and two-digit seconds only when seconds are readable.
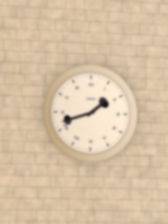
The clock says 1.42
